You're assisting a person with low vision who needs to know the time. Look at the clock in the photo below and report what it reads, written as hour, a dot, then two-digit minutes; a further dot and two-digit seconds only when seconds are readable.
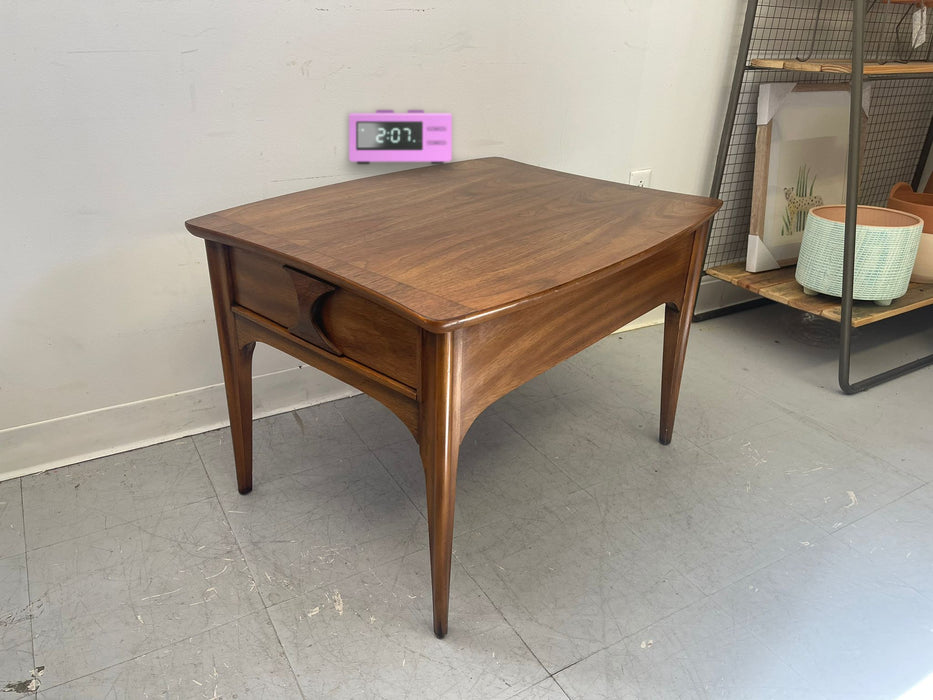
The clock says 2.07
